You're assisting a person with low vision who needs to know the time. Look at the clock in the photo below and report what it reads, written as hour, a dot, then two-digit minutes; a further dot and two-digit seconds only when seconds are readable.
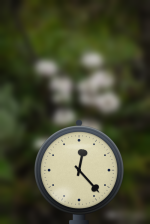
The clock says 12.23
